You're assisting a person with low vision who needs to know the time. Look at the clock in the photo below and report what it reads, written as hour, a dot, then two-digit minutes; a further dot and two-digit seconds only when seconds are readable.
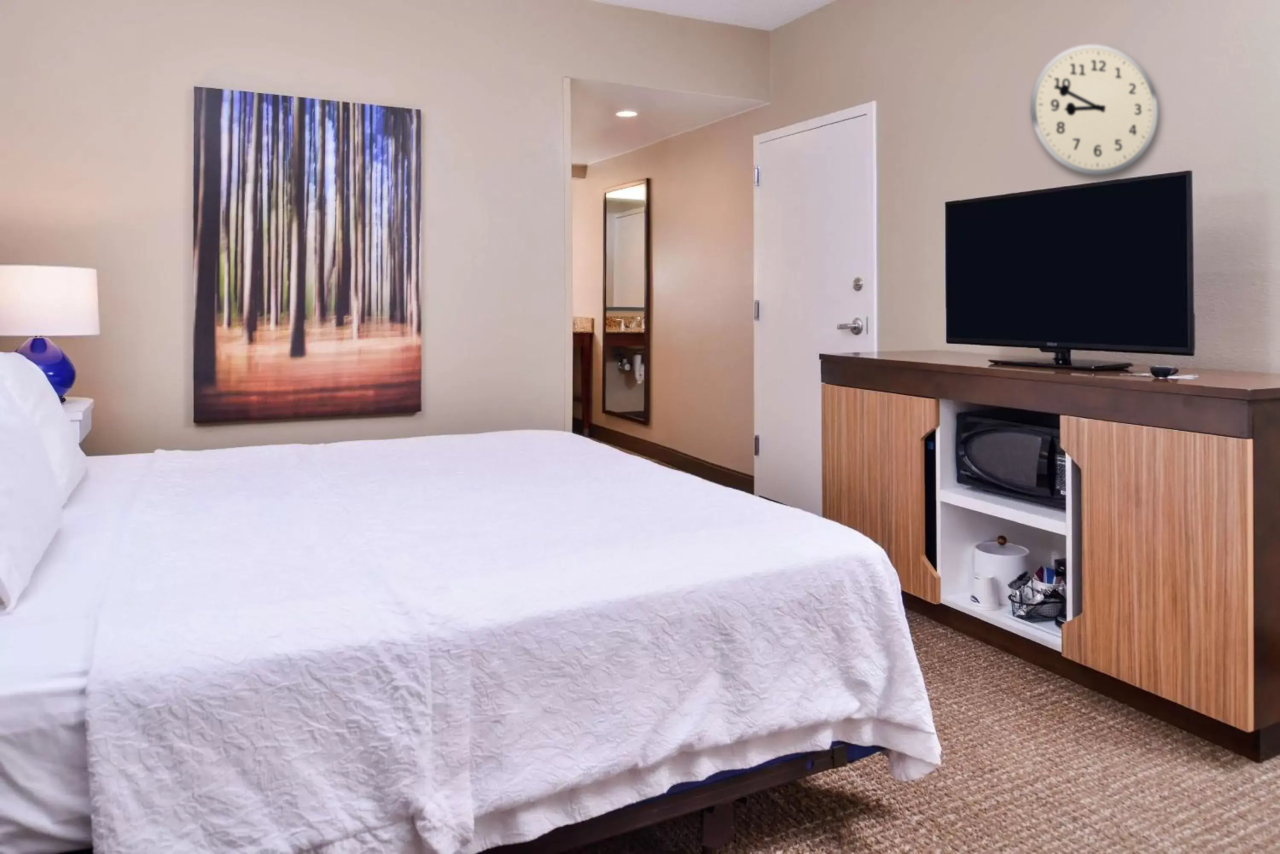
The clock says 8.49
